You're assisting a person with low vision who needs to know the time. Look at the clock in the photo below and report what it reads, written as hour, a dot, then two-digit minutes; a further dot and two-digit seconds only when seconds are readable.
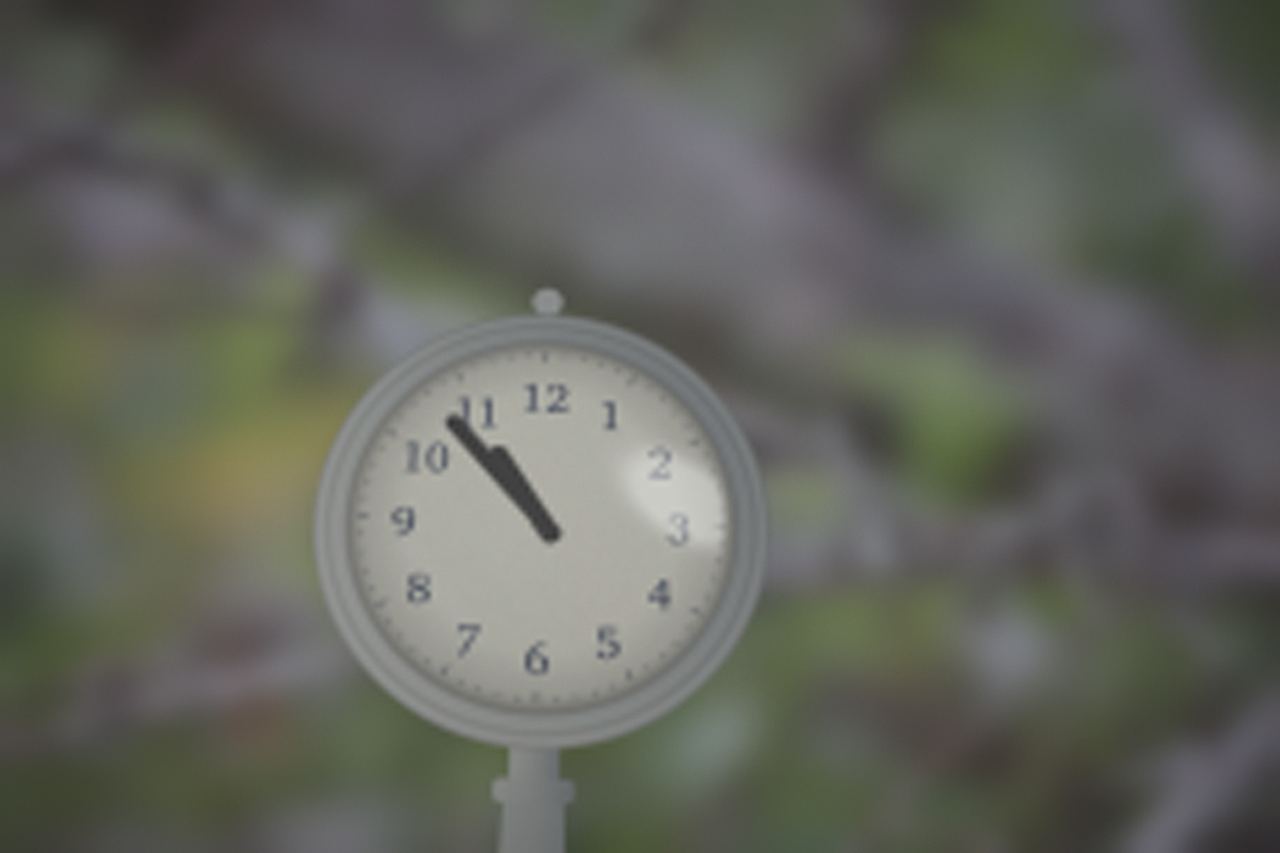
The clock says 10.53
